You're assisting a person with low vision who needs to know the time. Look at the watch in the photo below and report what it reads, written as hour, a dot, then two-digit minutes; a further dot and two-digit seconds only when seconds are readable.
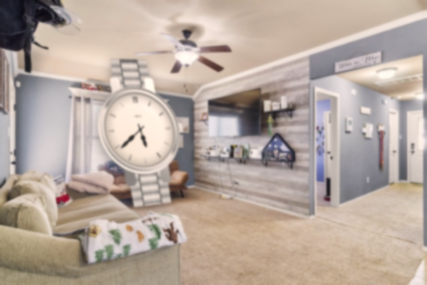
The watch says 5.39
